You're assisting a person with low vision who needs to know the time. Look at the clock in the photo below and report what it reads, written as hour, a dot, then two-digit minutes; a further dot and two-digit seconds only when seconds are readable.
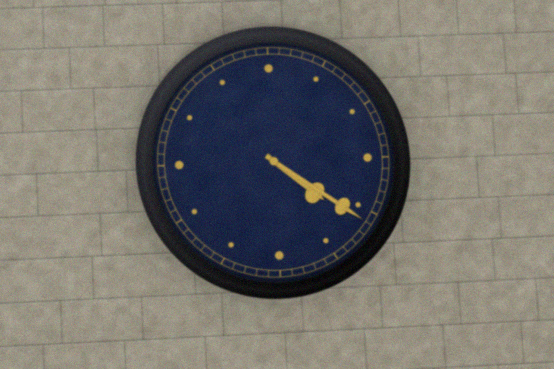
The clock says 4.21
